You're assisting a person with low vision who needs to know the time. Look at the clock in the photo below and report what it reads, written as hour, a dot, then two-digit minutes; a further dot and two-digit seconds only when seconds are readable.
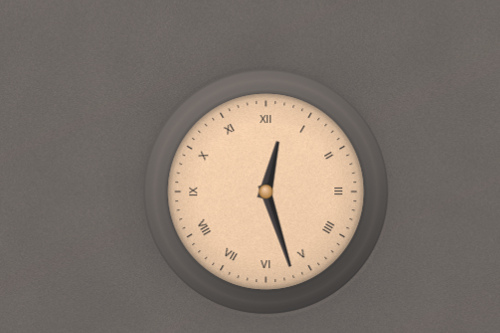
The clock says 12.27
